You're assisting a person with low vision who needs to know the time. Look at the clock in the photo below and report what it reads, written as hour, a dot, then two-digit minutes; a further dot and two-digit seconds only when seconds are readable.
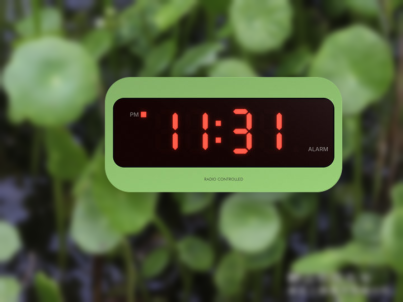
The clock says 11.31
